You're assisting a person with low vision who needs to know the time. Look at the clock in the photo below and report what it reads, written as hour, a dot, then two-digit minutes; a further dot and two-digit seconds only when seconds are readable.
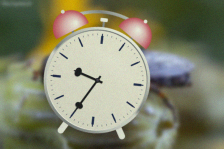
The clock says 9.35
